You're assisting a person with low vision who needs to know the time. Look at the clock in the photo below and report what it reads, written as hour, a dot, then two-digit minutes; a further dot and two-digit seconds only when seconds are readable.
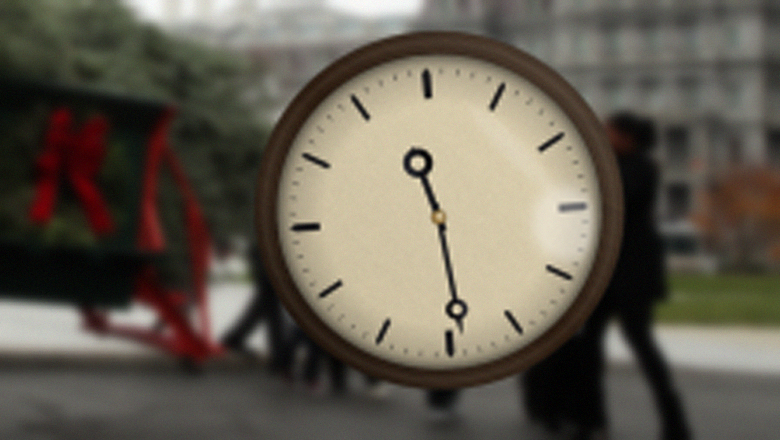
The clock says 11.29
